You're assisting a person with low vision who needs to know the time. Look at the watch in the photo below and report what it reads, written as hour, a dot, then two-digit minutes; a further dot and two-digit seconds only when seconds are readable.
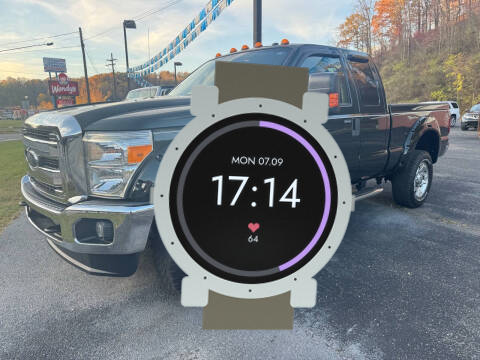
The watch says 17.14
